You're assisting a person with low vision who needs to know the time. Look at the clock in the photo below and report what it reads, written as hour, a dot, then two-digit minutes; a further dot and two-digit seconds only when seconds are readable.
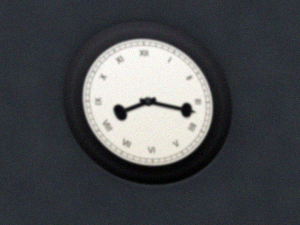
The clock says 8.17
